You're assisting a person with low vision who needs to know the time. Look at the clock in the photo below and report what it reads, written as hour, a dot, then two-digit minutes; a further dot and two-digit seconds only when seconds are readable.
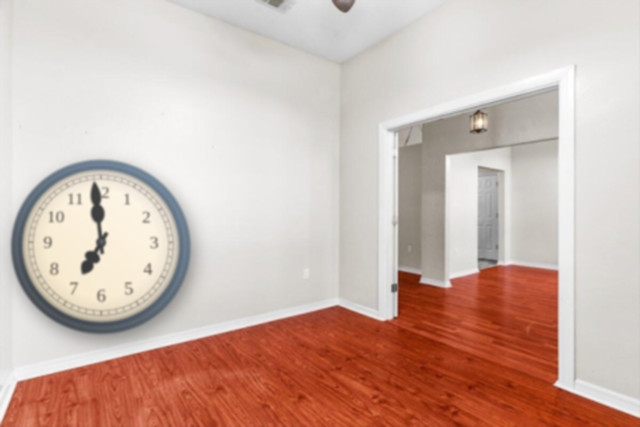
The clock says 6.59
